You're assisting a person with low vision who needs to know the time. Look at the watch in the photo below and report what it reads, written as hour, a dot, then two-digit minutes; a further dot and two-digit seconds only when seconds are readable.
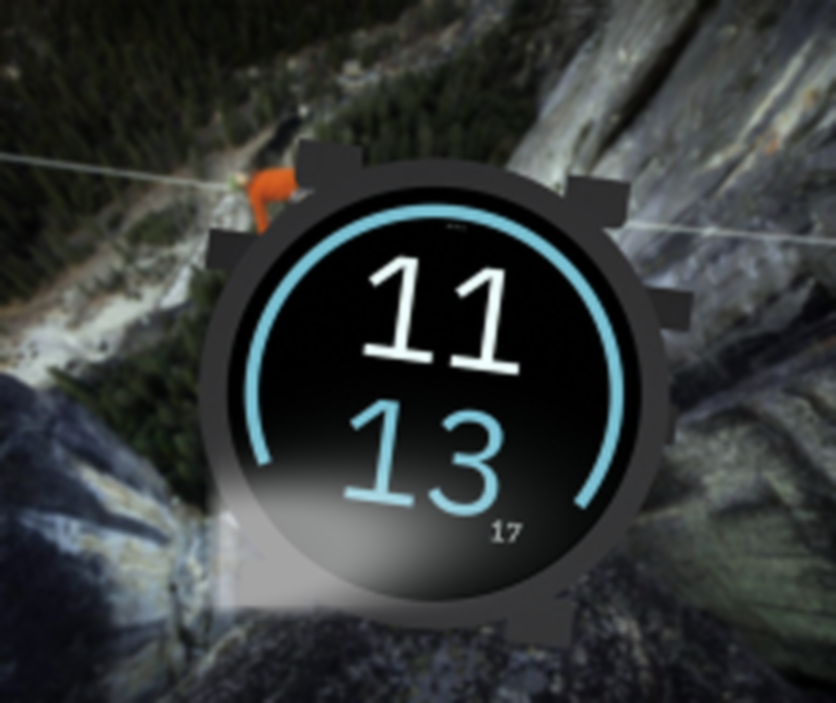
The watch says 11.13
